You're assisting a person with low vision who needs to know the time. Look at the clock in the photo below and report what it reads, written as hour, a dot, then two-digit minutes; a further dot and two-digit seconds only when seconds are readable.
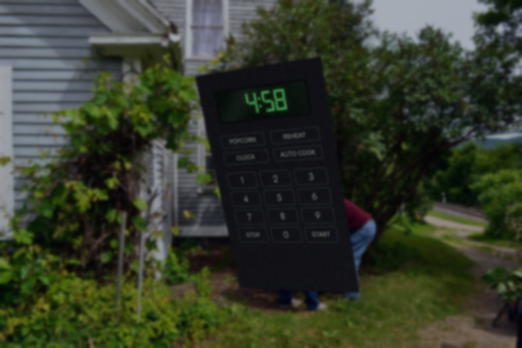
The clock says 4.58
